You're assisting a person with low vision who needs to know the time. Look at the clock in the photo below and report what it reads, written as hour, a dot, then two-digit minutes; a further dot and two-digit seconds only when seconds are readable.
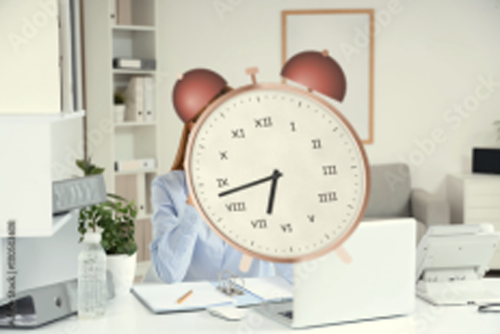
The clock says 6.43
